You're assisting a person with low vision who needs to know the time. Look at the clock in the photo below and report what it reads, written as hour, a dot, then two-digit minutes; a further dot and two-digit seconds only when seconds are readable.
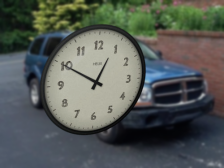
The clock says 12.50
